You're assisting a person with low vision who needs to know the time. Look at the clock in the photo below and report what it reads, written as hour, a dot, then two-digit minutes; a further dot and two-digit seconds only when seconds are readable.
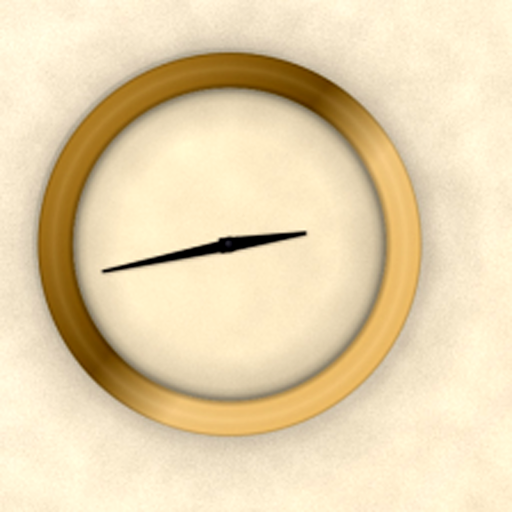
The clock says 2.43
